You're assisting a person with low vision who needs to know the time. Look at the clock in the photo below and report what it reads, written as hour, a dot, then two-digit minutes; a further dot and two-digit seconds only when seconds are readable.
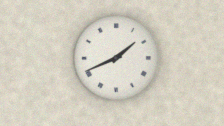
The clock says 1.41
